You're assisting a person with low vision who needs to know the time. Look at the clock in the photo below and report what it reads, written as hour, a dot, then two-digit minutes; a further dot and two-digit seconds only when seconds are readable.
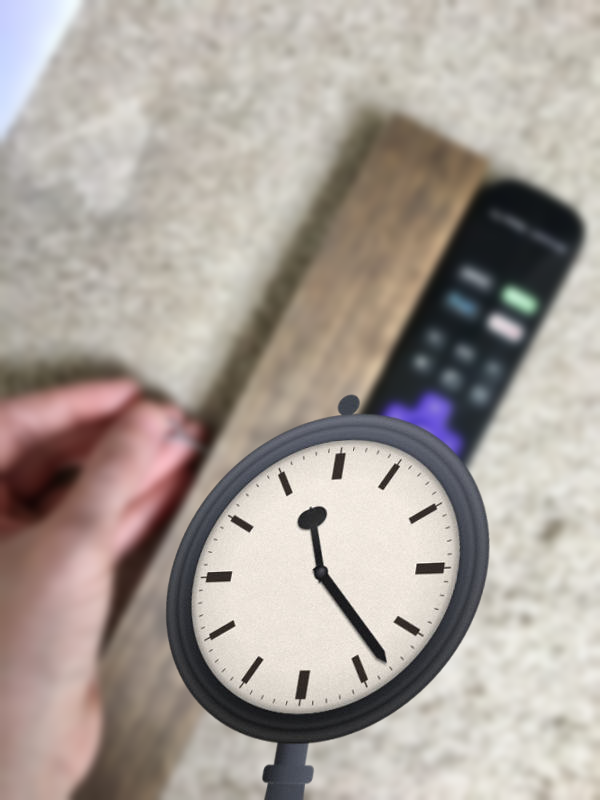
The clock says 11.23
